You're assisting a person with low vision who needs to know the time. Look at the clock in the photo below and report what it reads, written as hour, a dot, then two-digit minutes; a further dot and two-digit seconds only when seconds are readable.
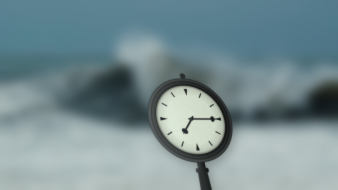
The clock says 7.15
